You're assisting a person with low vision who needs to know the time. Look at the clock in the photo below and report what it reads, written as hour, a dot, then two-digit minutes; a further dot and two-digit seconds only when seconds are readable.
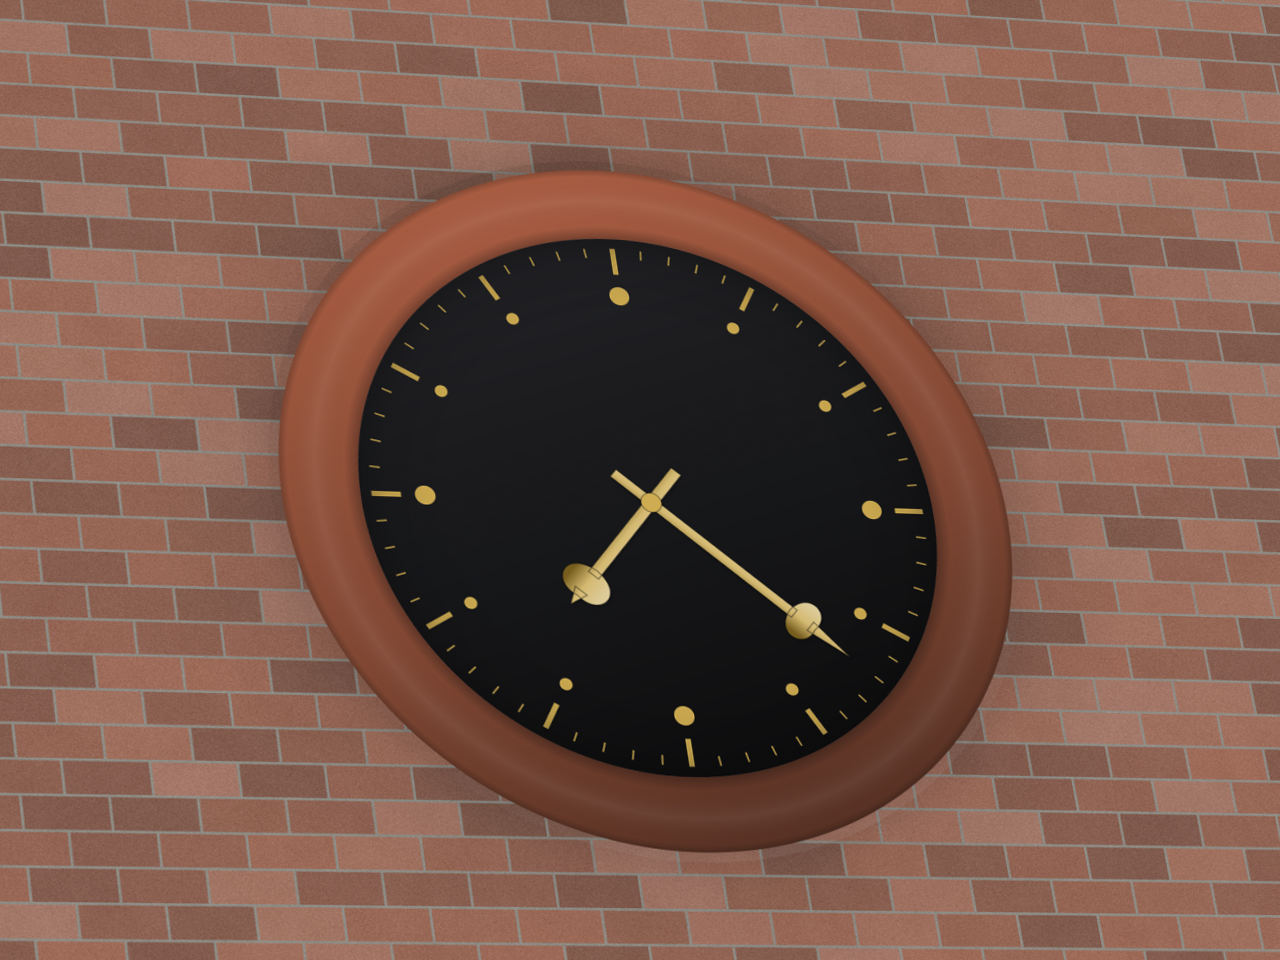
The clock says 7.22
